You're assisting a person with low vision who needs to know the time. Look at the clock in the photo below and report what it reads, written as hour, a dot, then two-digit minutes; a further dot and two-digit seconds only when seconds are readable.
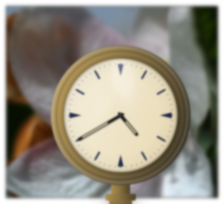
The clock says 4.40
